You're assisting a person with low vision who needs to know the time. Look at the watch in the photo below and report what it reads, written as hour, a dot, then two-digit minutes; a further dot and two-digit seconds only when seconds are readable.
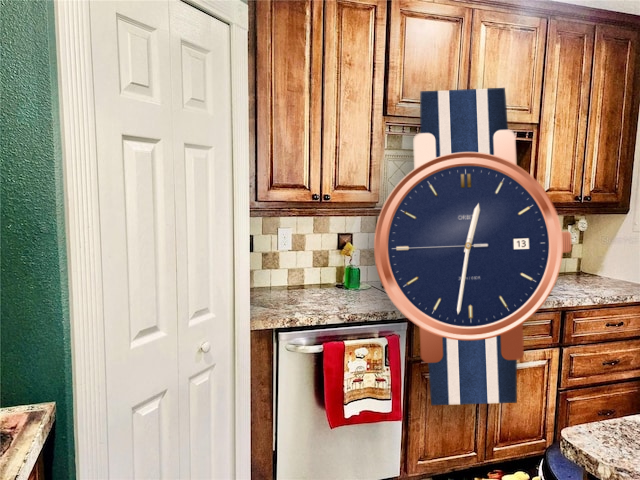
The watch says 12.31.45
